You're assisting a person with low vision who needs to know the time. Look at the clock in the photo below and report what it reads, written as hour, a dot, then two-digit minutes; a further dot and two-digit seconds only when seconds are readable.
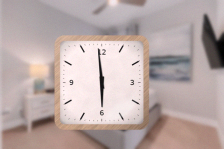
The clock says 5.59
